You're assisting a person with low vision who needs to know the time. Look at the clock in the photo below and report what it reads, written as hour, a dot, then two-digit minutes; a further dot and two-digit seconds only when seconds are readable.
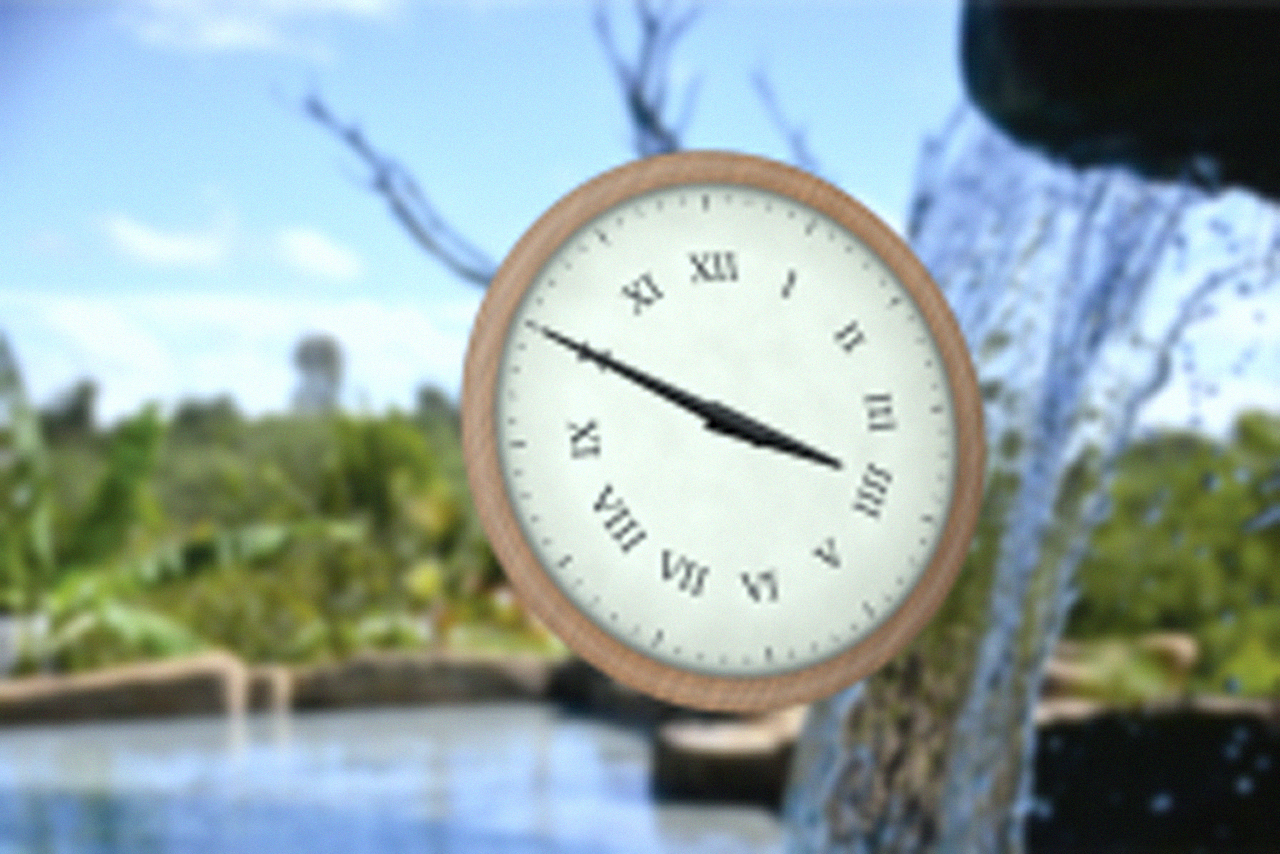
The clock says 3.50
